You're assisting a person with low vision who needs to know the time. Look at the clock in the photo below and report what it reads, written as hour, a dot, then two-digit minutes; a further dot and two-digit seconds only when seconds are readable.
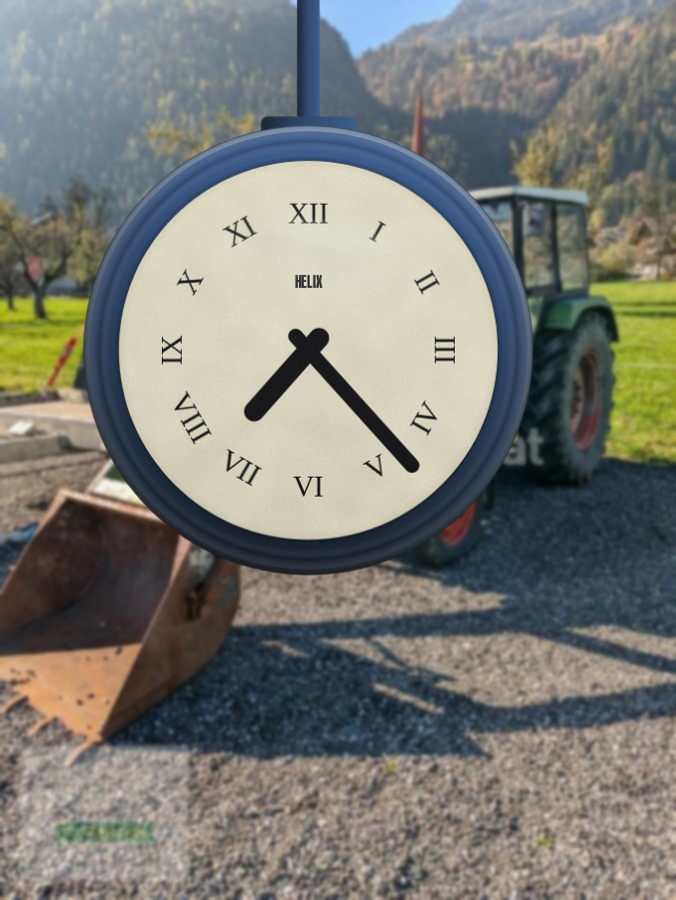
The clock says 7.23
